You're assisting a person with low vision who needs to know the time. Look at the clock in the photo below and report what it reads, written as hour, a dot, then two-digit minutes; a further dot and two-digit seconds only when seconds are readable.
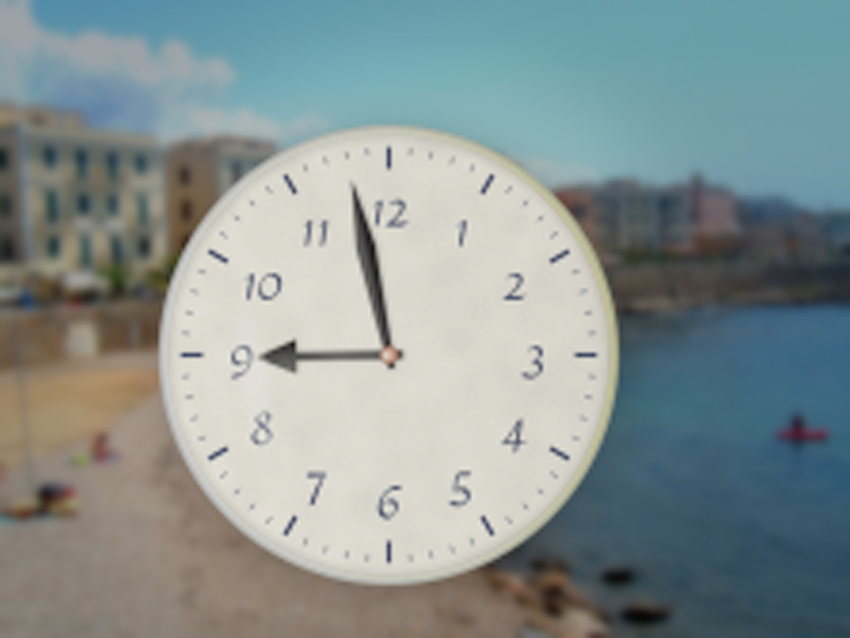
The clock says 8.58
